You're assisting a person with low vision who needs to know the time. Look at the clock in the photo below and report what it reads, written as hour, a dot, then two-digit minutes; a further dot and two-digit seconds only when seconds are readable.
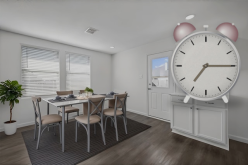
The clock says 7.15
